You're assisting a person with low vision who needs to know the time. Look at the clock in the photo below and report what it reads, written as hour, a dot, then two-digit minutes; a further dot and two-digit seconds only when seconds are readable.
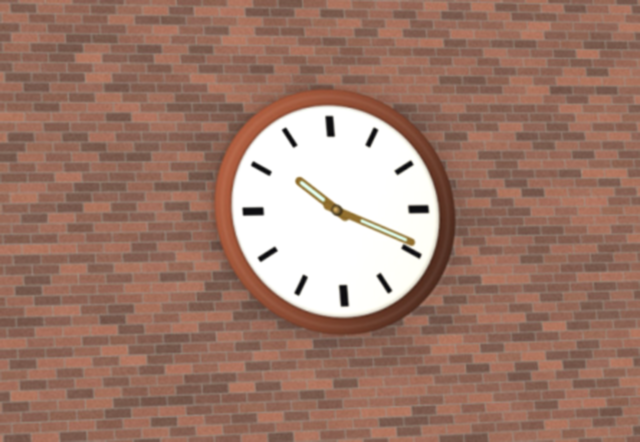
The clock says 10.19
